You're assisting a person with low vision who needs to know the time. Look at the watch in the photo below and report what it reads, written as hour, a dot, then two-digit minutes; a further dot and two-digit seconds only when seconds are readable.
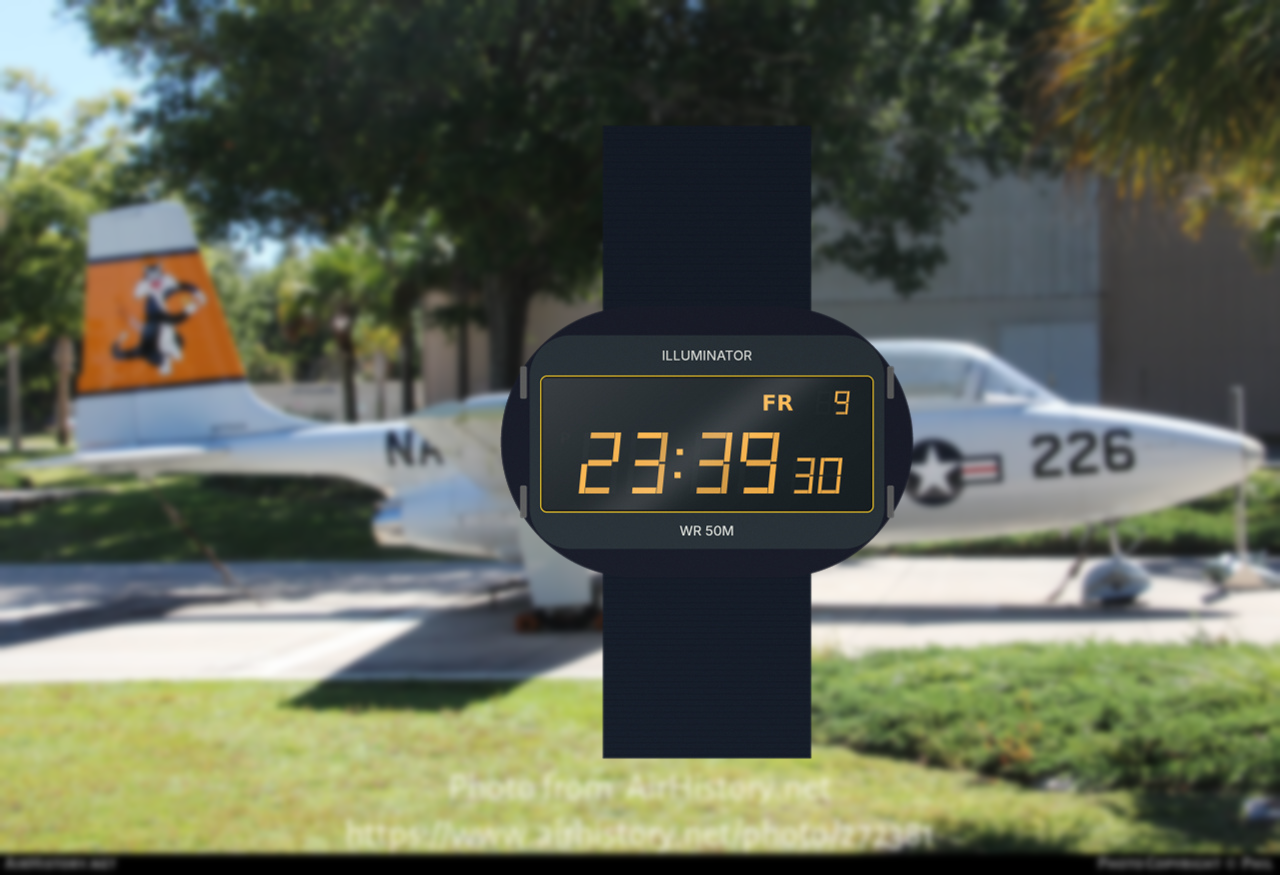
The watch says 23.39.30
